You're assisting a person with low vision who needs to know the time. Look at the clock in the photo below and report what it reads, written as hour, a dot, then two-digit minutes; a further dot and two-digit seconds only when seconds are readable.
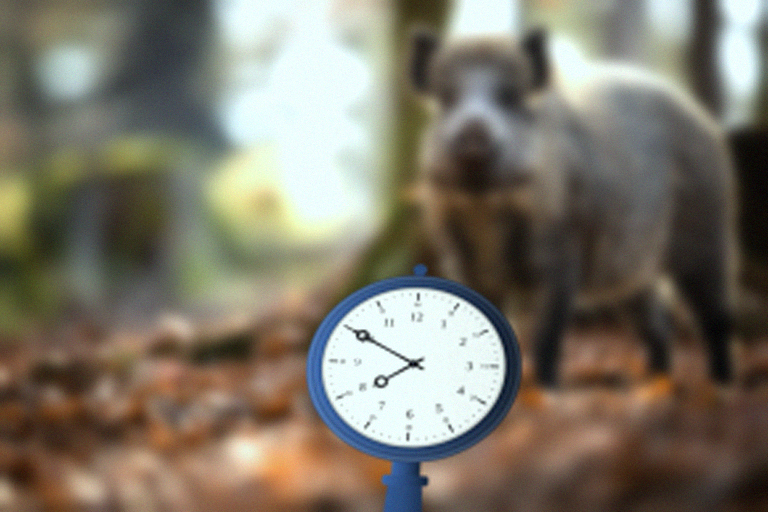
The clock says 7.50
